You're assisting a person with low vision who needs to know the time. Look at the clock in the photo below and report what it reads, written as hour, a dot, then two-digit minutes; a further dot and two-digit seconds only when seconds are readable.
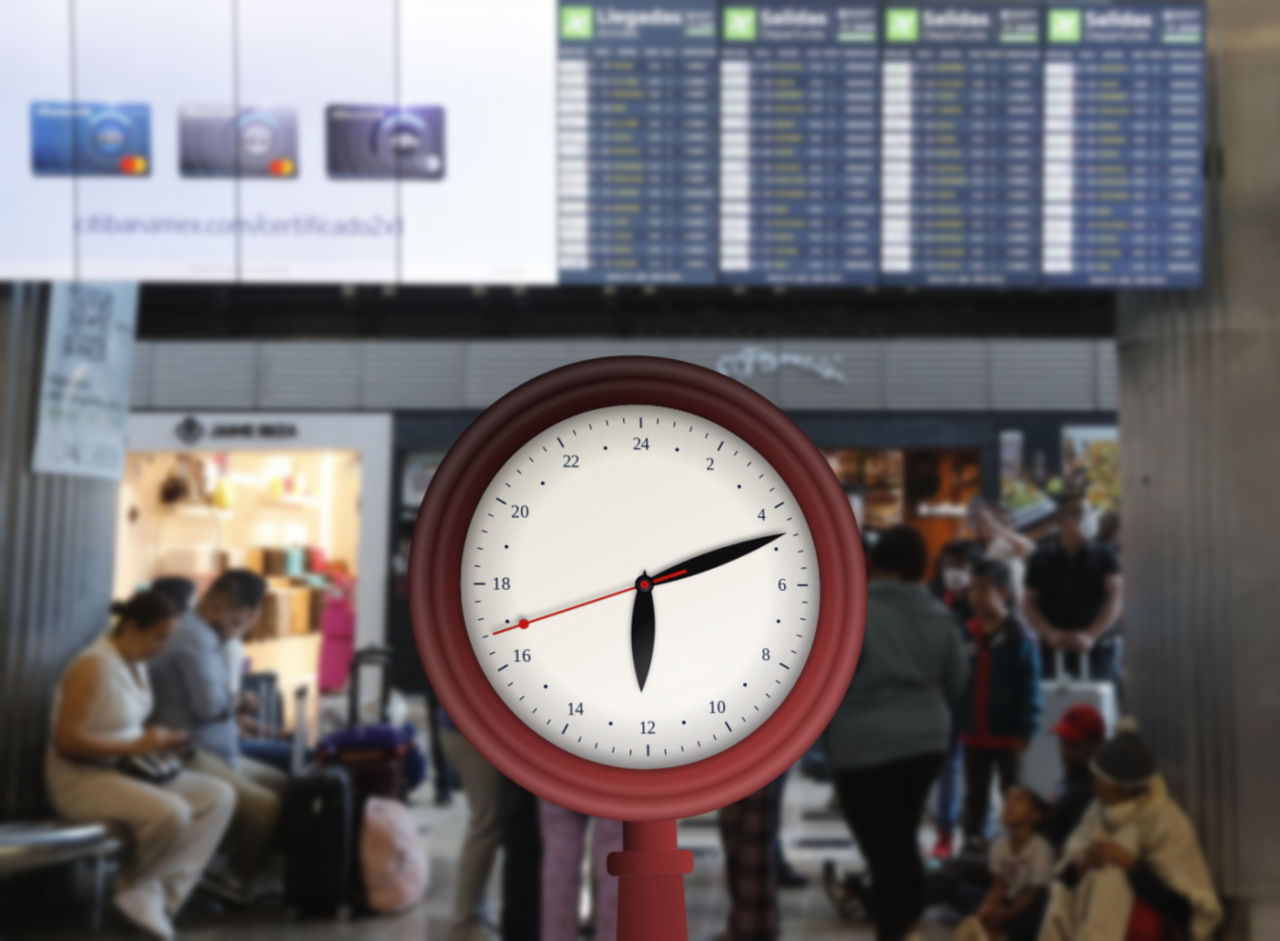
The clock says 12.11.42
